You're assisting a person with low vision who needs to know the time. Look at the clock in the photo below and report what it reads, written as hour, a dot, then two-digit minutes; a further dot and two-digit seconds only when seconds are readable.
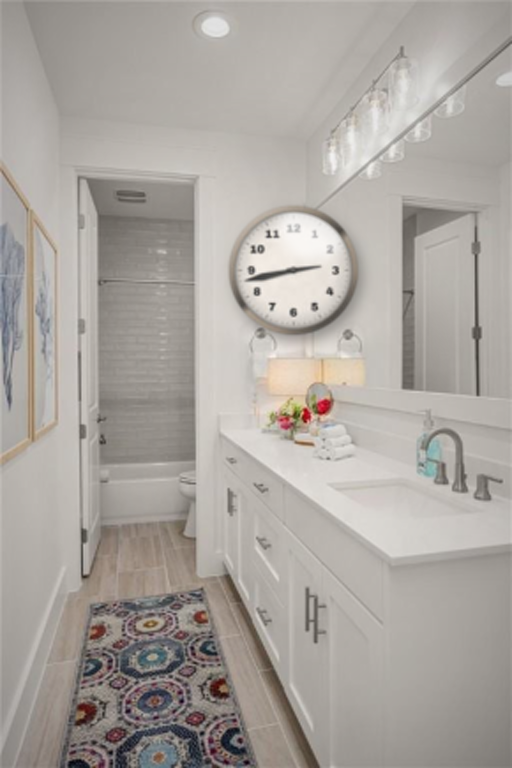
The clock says 2.43
